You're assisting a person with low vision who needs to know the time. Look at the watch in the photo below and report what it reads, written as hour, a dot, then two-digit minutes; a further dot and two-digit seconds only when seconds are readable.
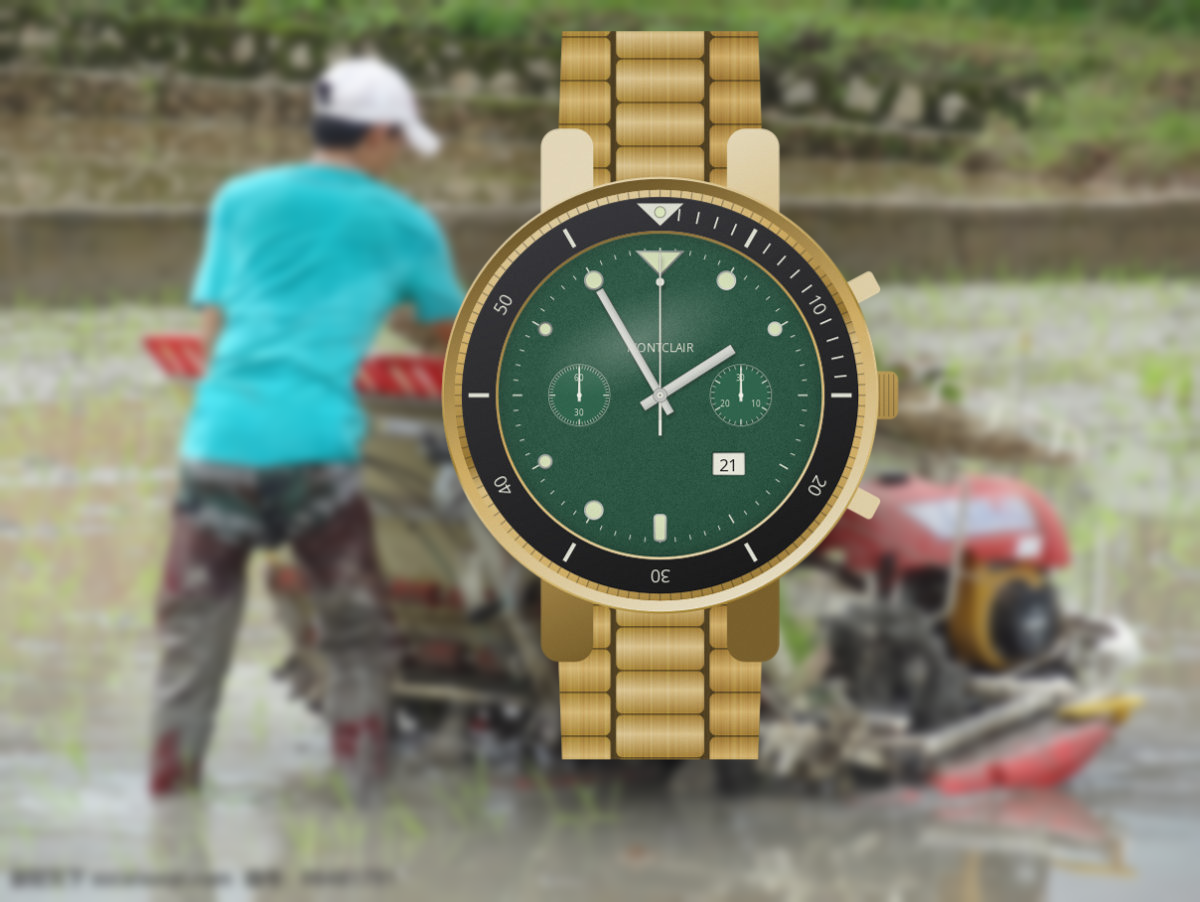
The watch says 1.55
